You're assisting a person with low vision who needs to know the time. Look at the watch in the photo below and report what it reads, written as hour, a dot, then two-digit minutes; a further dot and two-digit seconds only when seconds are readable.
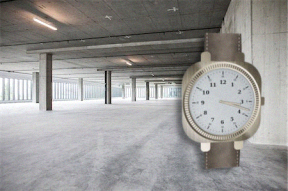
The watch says 3.18
